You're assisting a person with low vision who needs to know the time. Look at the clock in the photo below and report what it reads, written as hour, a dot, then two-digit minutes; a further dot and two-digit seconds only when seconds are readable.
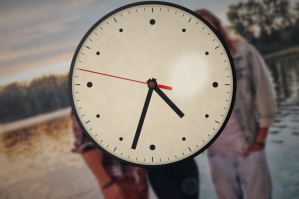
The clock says 4.32.47
